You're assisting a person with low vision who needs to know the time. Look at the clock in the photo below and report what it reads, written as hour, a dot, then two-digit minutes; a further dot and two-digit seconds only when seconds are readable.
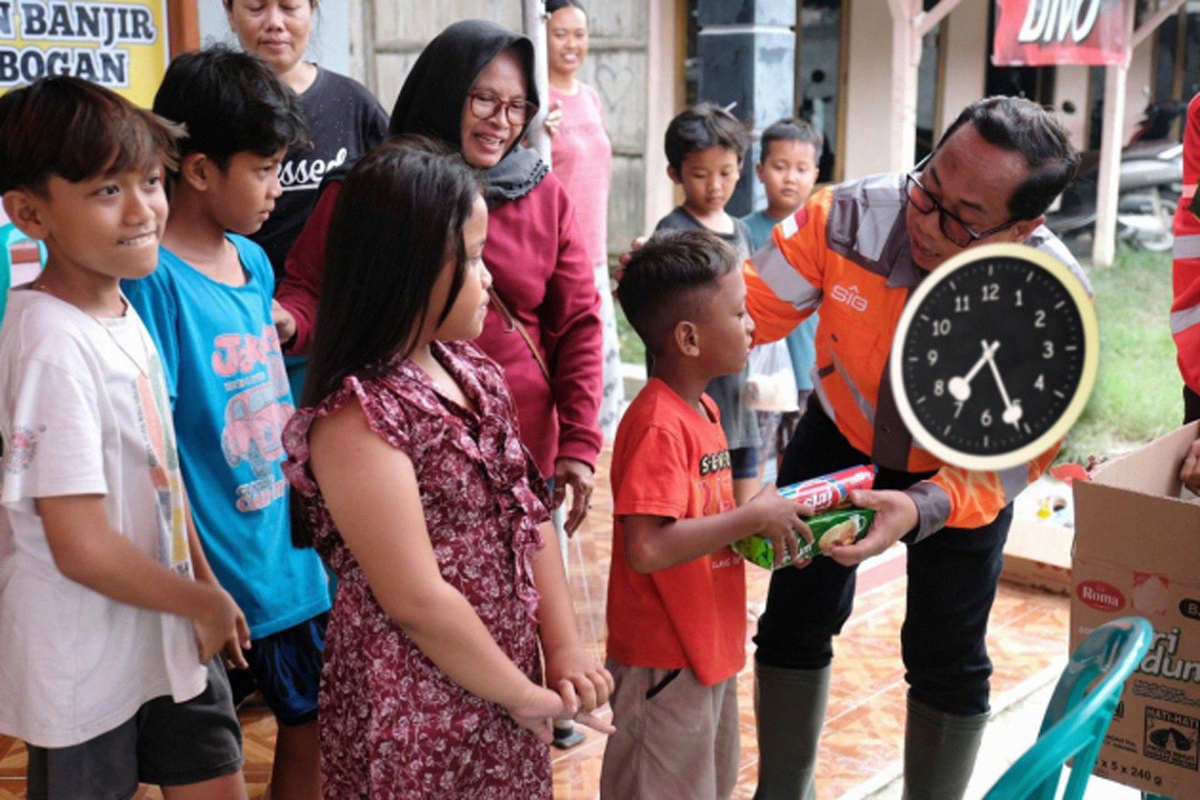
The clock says 7.26
